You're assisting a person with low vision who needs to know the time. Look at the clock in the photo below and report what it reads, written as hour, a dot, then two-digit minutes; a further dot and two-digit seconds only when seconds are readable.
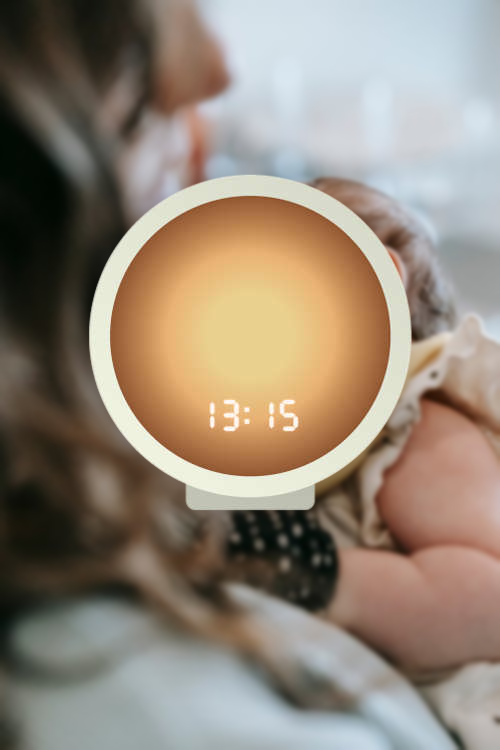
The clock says 13.15
